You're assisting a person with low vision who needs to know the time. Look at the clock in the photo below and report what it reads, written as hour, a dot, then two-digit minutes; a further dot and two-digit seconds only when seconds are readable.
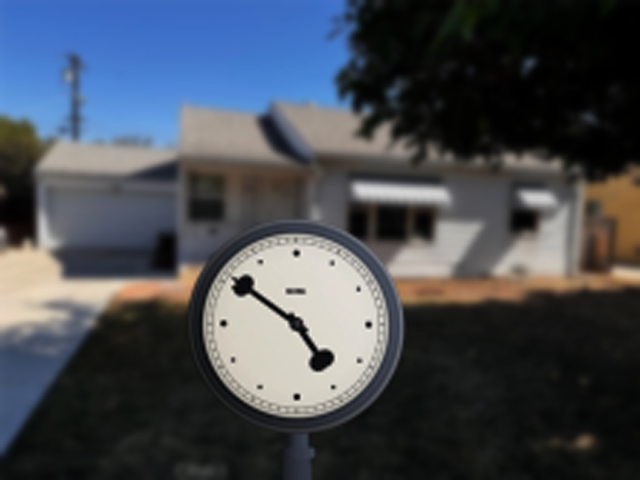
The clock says 4.51
